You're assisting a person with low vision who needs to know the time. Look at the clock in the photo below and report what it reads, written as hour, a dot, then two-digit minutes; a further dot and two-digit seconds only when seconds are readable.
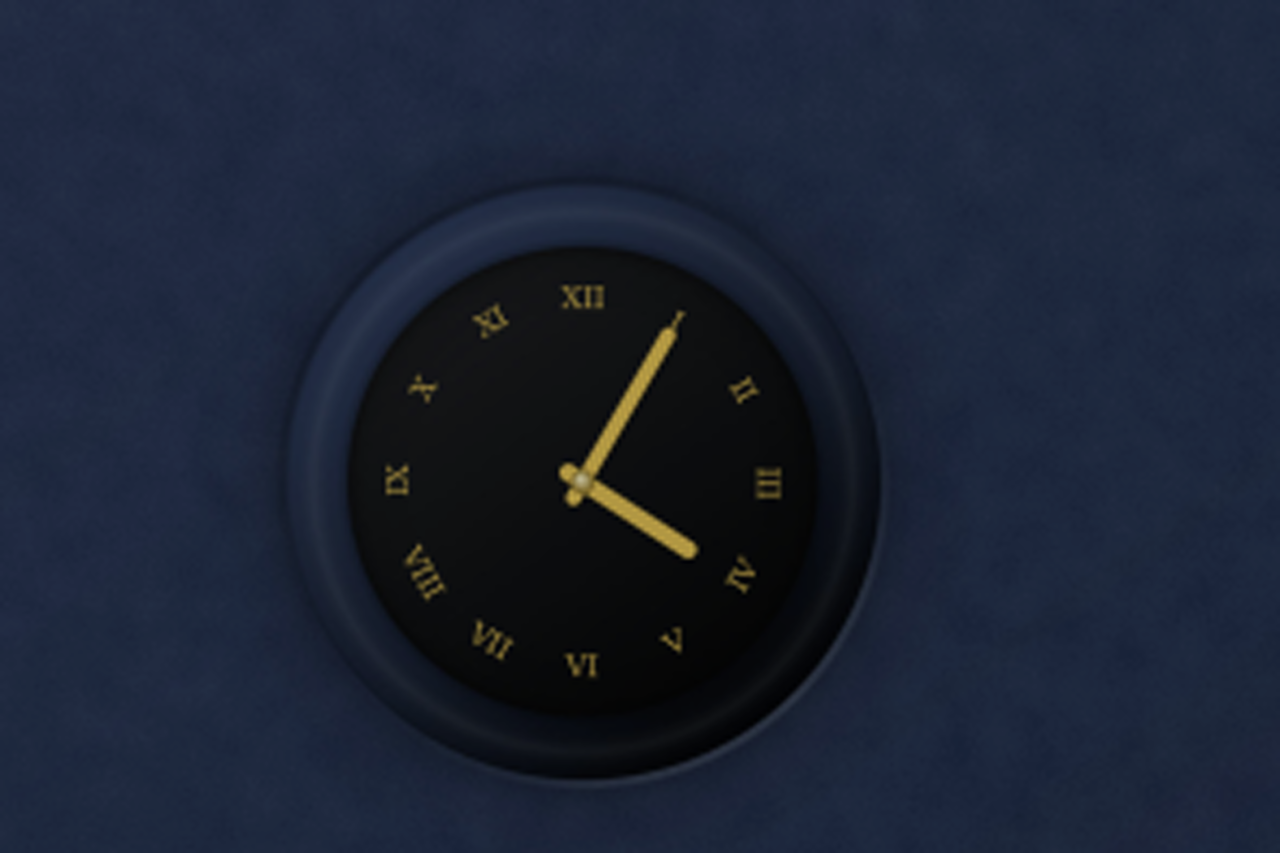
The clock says 4.05
